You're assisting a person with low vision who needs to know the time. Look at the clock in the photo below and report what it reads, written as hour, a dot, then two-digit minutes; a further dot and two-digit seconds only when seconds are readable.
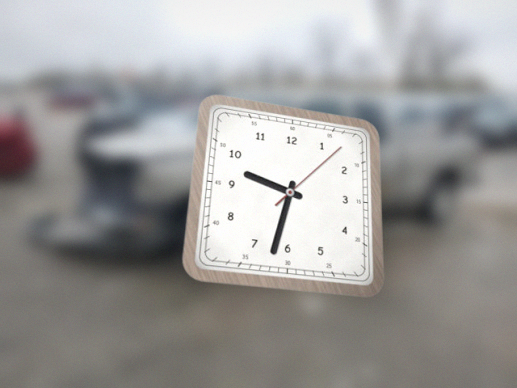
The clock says 9.32.07
